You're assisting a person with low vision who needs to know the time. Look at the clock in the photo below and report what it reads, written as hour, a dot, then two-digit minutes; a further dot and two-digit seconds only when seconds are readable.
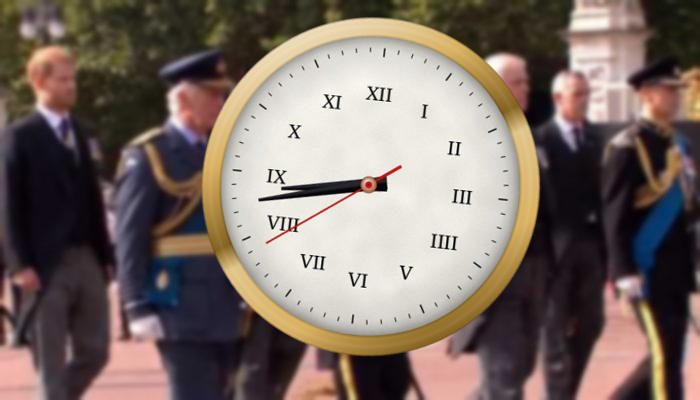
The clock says 8.42.39
